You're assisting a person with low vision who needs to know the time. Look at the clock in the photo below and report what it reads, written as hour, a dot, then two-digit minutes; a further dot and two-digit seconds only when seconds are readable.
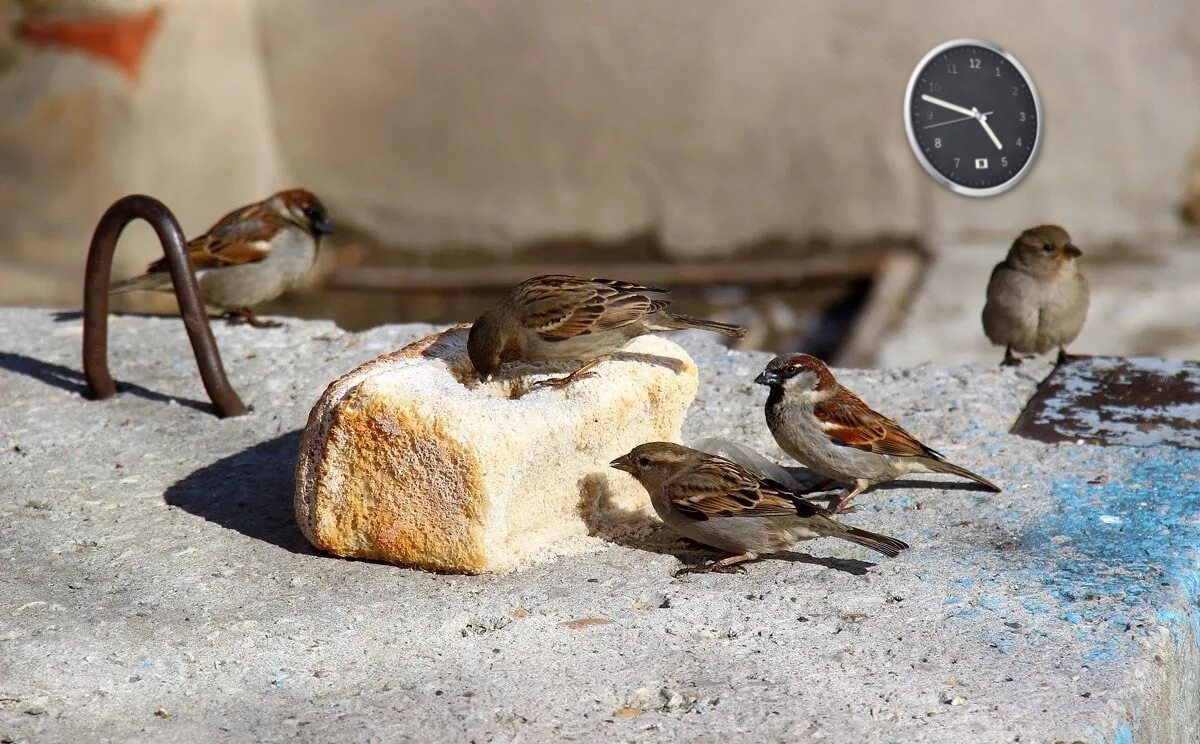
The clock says 4.47.43
